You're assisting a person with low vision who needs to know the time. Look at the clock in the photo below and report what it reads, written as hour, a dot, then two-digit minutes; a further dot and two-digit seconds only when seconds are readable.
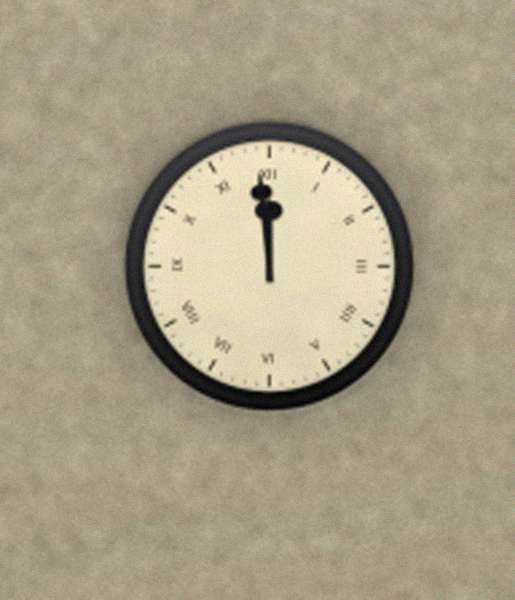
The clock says 11.59
